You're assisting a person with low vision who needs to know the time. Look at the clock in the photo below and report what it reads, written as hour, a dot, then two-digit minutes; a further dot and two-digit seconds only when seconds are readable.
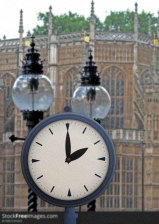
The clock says 2.00
